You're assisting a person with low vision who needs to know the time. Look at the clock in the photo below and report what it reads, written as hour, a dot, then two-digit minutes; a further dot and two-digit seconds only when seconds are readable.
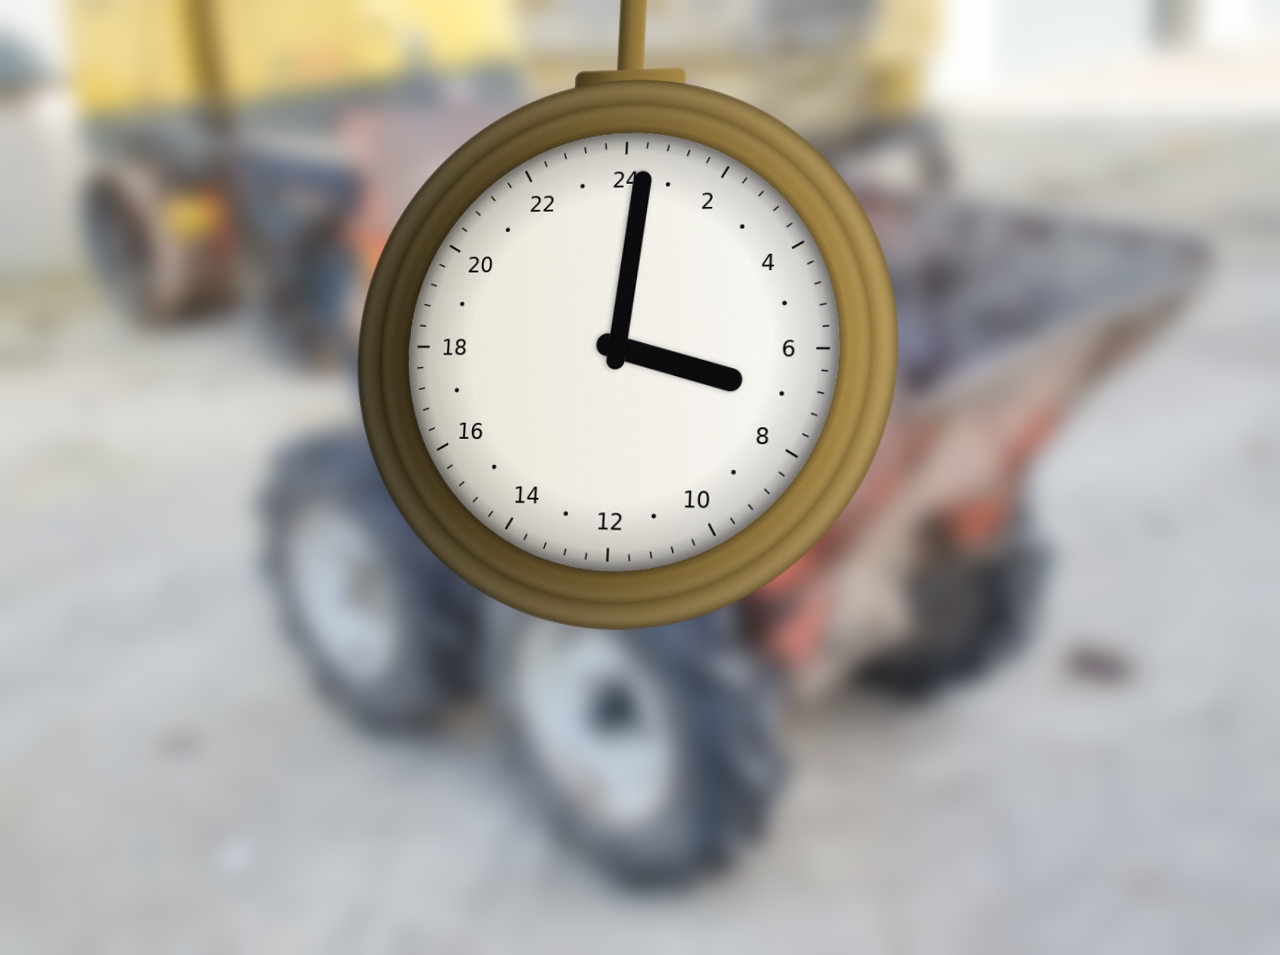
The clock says 7.01
